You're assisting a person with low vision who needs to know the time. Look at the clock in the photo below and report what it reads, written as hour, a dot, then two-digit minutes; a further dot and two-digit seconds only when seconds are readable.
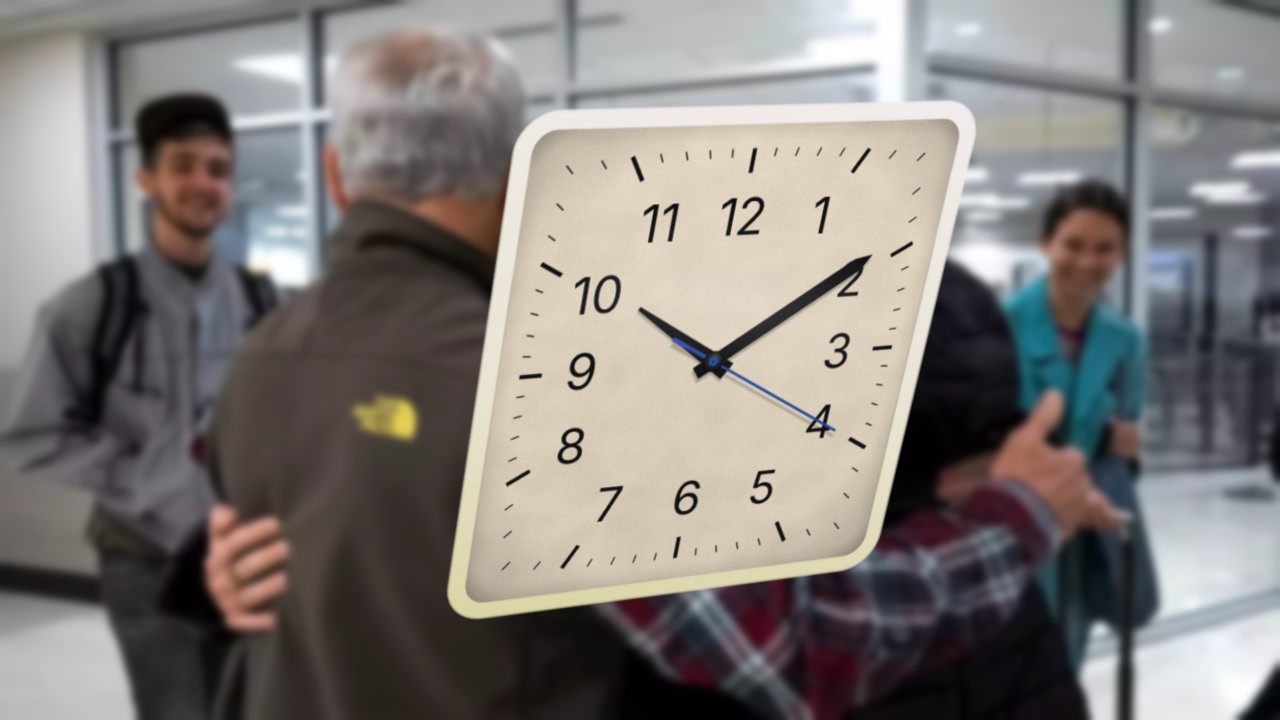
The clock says 10.09.20
